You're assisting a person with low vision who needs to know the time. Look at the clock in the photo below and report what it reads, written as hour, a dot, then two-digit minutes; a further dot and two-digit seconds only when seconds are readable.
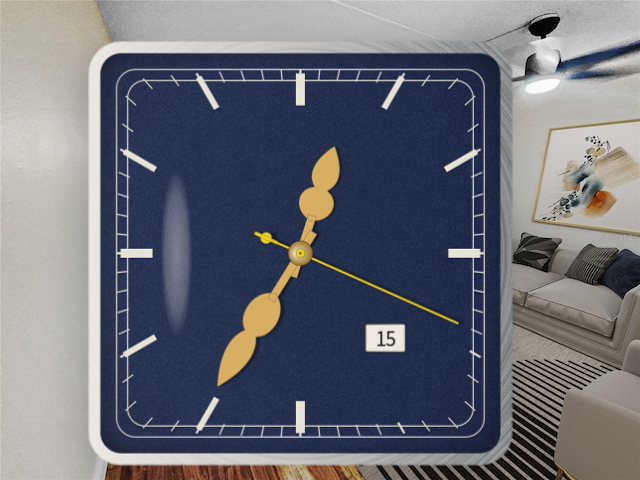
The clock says 12.35.19
